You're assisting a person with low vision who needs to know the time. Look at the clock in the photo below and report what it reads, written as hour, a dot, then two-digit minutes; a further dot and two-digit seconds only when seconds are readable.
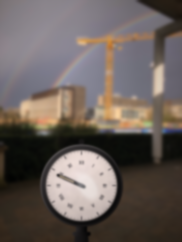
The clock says 9.49
